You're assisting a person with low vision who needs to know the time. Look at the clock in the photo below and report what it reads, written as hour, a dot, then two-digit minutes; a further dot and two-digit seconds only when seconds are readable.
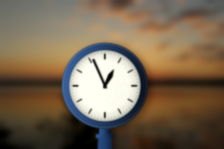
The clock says 12.56
